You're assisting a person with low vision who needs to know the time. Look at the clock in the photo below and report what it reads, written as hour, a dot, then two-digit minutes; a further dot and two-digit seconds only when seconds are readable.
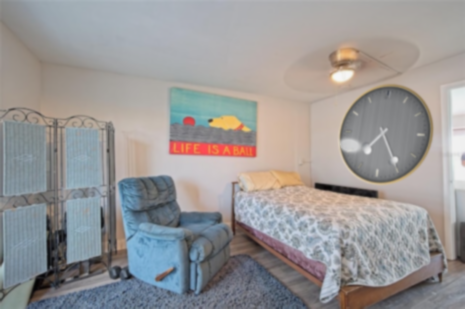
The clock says 7.25
